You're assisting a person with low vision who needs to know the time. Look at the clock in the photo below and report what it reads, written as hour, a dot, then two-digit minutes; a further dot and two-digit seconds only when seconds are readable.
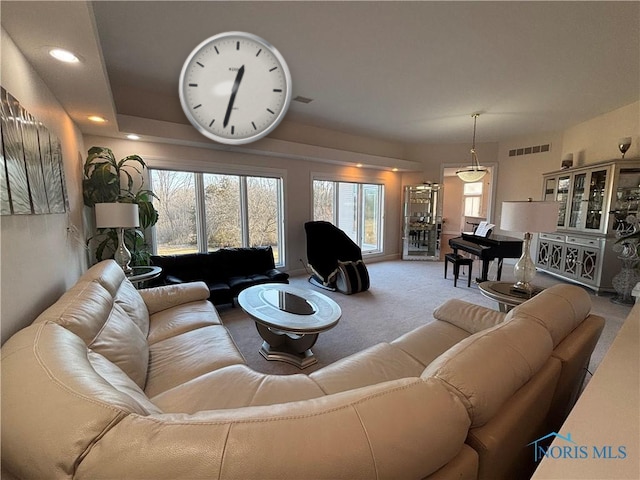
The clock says 12.32
